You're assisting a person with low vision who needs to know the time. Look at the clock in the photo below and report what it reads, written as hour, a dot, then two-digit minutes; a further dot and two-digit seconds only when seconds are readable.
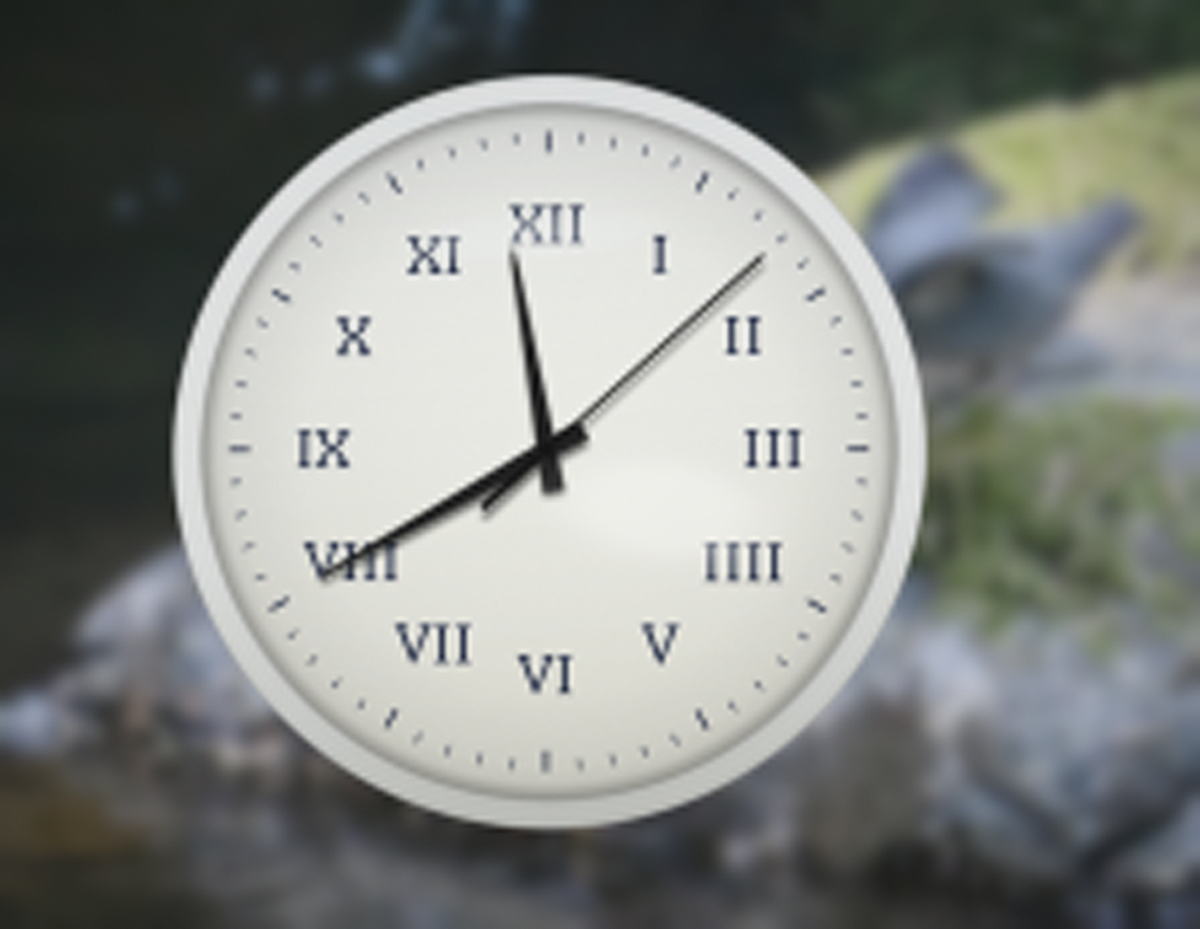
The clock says 11.40.08
